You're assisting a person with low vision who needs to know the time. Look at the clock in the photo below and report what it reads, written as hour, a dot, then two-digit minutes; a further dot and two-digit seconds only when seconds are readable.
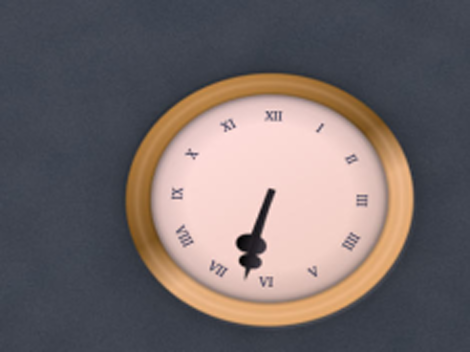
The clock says 6.32
